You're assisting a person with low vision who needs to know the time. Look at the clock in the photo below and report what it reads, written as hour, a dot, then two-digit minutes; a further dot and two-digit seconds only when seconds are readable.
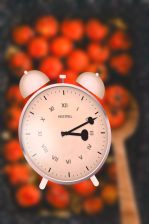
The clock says 3.11
